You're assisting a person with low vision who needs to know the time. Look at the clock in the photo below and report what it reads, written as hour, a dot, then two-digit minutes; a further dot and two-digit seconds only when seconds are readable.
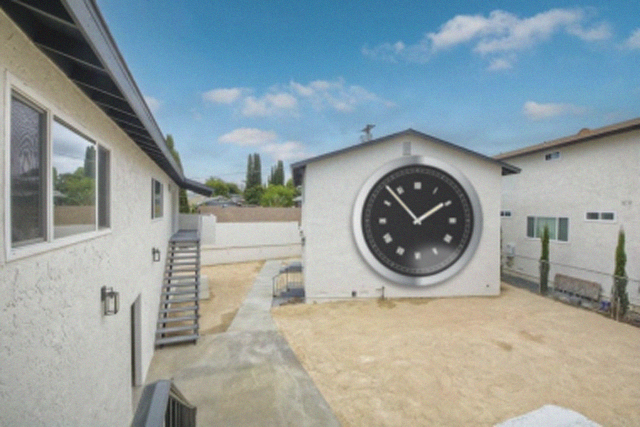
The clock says 1.53
